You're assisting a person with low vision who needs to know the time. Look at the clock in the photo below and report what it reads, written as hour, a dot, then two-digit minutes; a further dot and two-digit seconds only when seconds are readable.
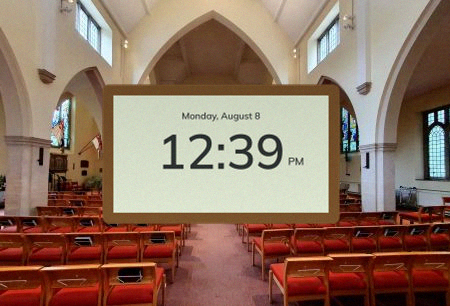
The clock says 12.39
